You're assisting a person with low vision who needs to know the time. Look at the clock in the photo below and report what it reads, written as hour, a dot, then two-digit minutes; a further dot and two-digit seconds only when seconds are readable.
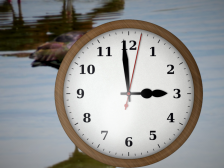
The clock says 2.59.02
